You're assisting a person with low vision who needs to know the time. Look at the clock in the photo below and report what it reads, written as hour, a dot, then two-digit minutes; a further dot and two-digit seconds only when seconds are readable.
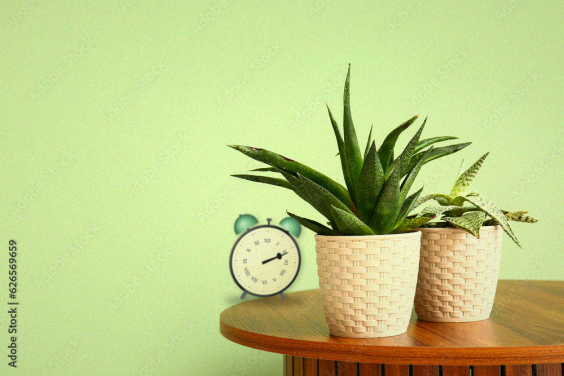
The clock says 2.11
